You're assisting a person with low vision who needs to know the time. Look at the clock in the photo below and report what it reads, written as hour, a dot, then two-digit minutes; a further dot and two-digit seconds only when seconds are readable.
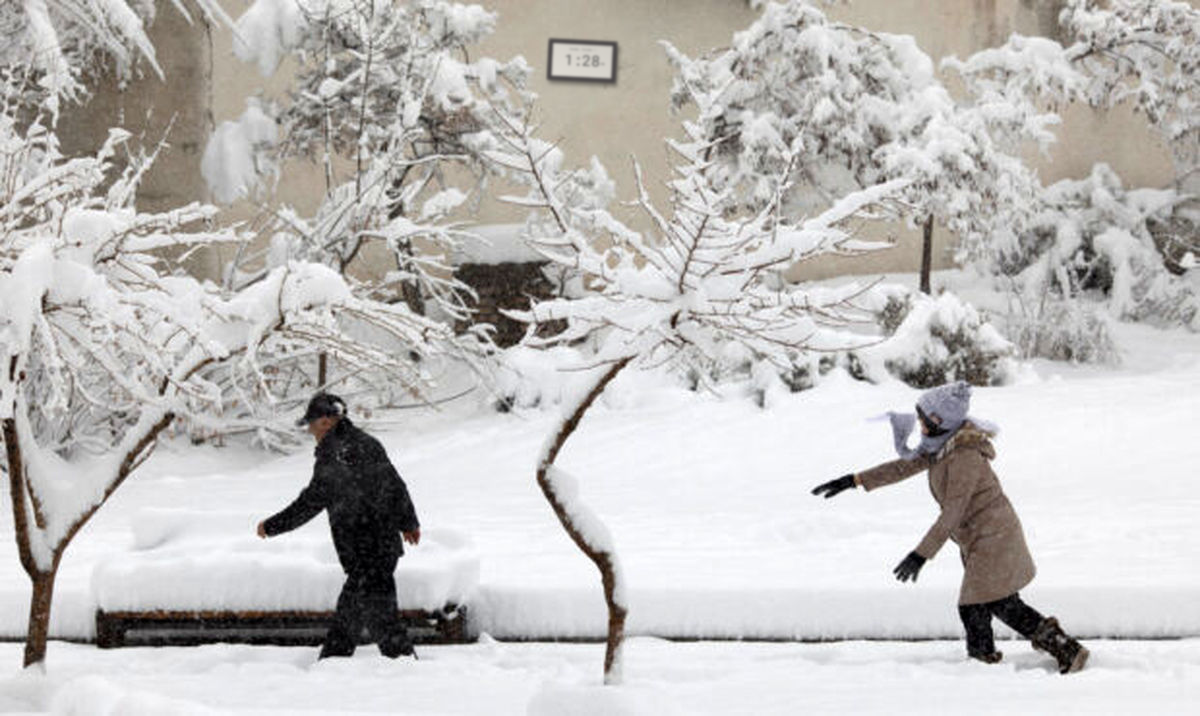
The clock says 1.28
